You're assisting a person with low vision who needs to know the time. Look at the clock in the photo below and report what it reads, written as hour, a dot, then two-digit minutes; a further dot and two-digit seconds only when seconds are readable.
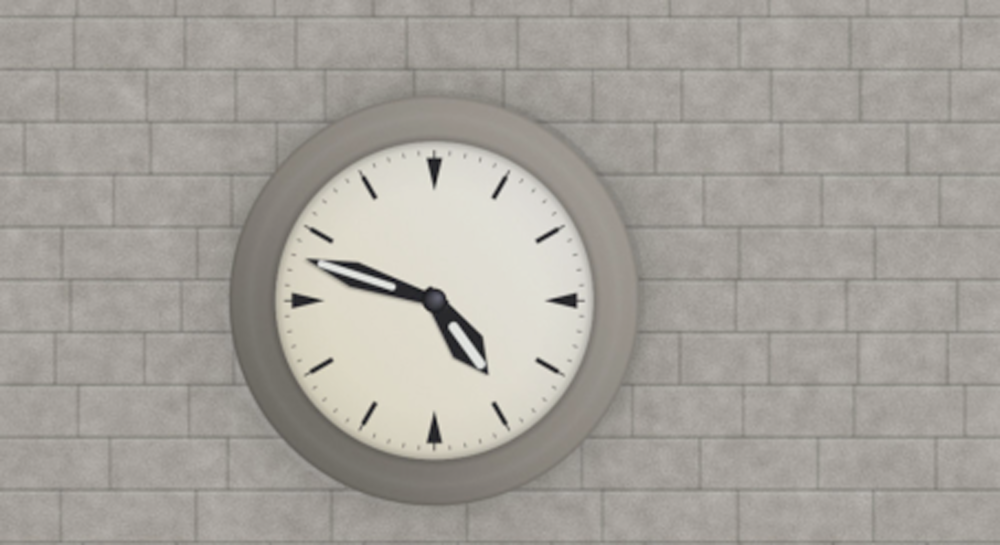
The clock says 4.48
